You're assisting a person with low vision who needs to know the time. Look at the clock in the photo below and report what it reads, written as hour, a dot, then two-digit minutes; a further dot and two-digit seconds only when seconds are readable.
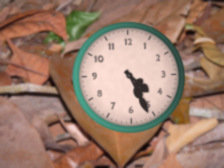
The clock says 4.26
